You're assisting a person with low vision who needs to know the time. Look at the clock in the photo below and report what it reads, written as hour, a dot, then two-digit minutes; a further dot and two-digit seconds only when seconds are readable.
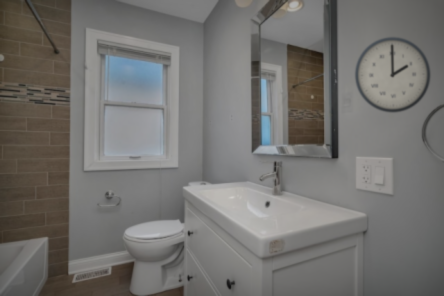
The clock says 2.00
